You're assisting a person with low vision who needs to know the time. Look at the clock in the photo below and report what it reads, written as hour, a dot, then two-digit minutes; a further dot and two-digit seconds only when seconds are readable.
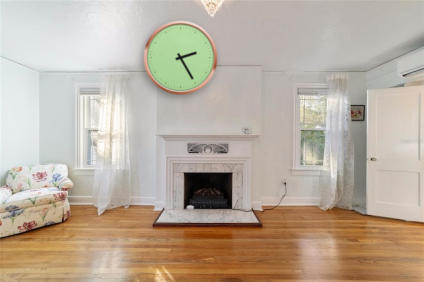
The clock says 2.25
